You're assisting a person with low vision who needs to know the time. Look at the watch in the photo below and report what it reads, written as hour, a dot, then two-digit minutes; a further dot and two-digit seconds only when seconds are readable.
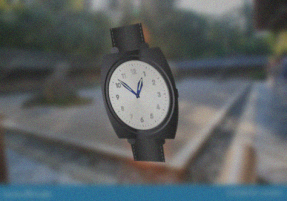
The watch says 12.52
